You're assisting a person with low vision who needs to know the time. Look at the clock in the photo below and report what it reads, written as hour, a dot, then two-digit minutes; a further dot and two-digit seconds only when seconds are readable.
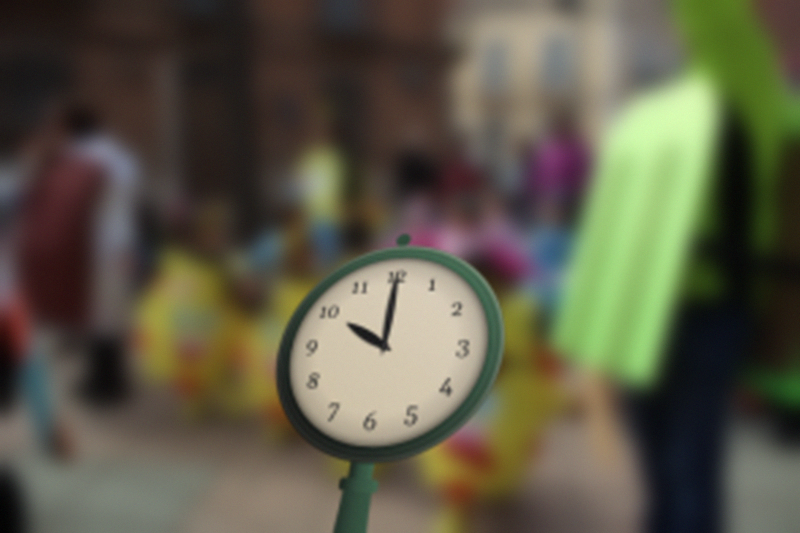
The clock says 10.00
